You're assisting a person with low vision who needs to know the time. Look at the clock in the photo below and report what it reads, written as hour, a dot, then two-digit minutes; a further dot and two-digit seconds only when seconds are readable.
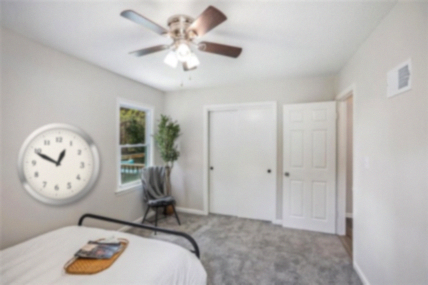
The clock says 12.49
